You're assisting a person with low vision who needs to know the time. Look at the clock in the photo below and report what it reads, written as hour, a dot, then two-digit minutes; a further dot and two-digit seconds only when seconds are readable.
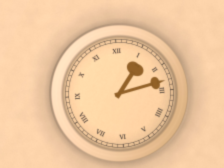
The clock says 1.13
